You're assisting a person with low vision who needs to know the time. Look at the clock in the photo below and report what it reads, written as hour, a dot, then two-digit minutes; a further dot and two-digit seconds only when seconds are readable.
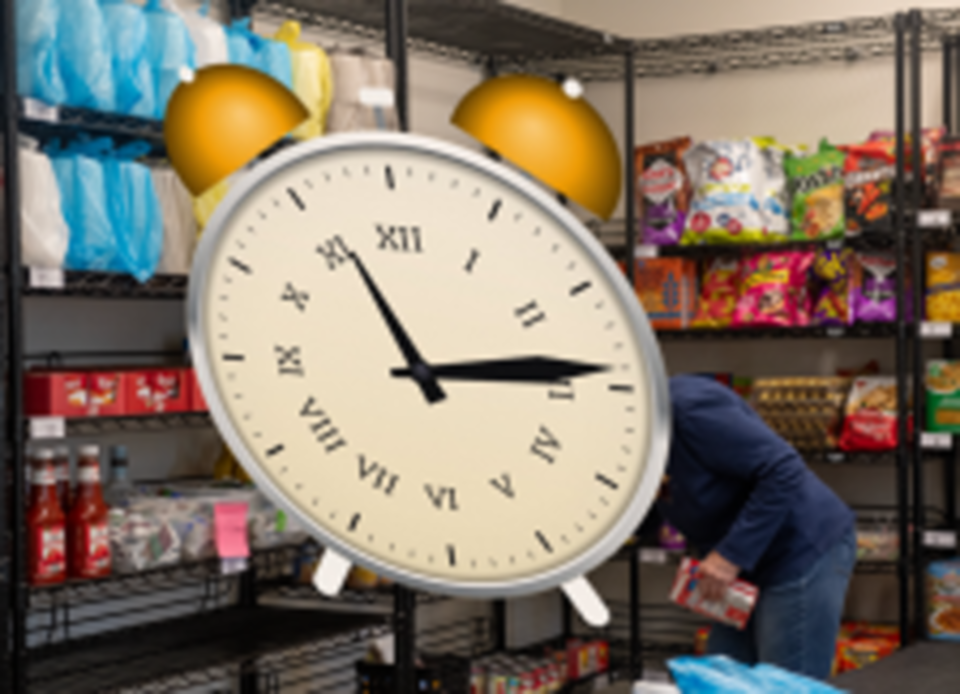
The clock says 11.14
